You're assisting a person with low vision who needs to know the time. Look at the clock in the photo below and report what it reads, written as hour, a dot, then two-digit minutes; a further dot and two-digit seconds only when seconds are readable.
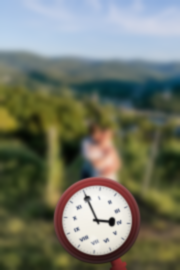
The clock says 4.00
